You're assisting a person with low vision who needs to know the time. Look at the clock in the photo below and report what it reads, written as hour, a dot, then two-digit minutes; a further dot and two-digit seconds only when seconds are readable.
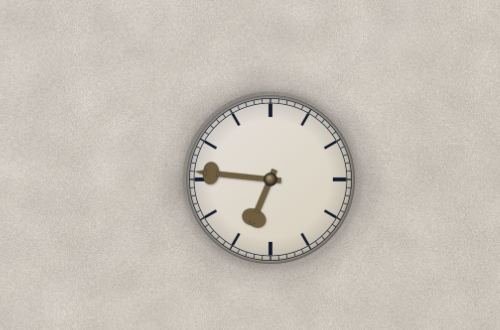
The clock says 6.46
